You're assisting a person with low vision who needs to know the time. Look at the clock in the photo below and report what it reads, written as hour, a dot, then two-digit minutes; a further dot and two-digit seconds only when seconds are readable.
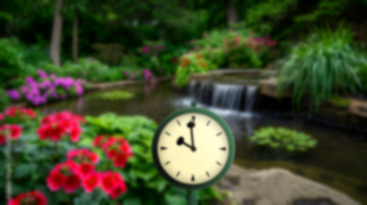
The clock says 9.59
